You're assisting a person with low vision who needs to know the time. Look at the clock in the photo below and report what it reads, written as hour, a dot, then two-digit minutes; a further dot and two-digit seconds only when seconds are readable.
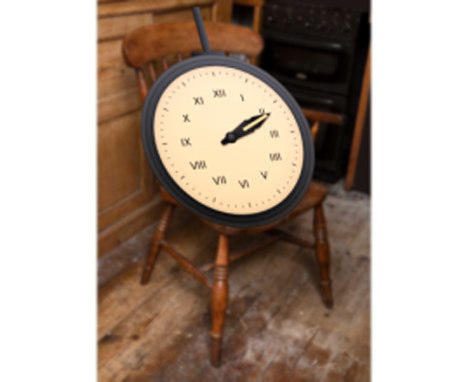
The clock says 2.11
